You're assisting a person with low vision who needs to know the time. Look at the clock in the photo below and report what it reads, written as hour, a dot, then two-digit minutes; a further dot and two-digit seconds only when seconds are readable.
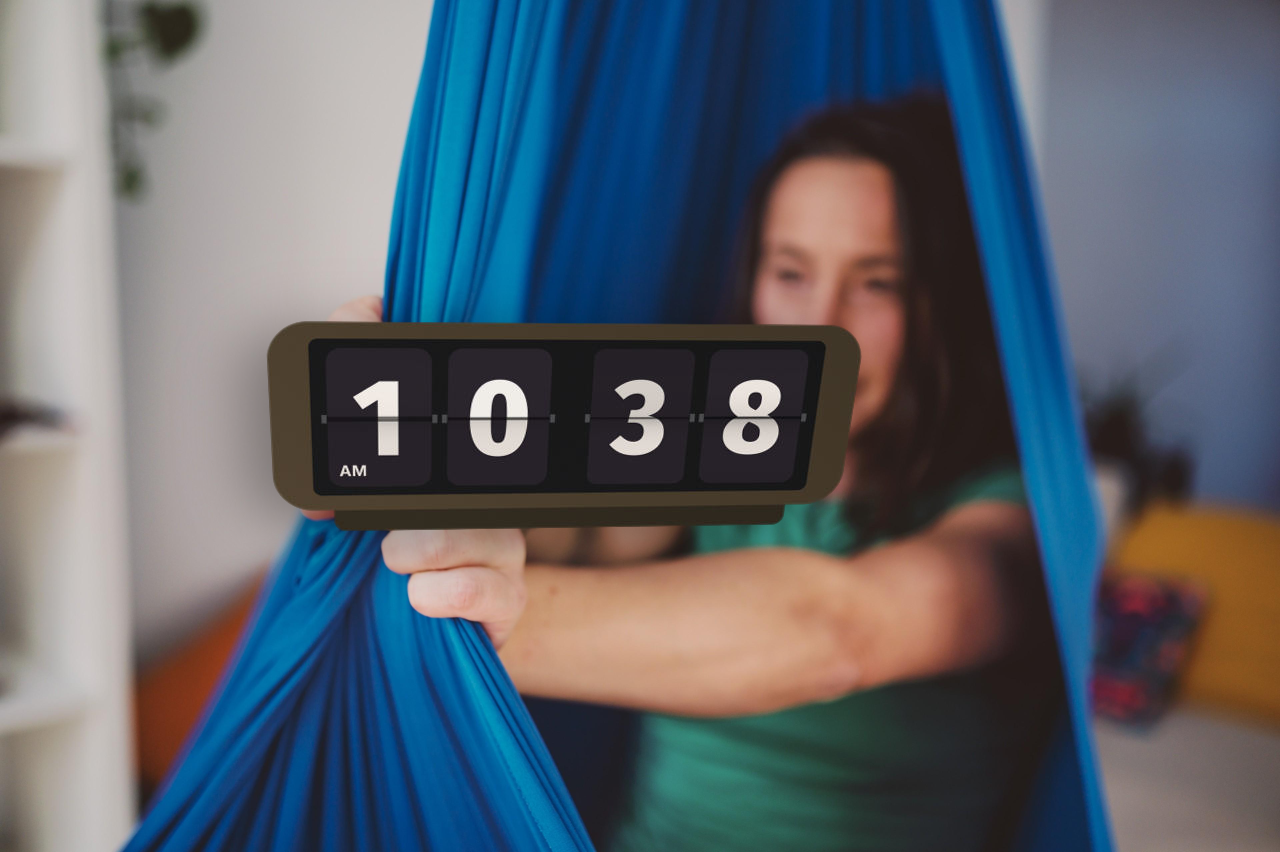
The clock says 10.38
